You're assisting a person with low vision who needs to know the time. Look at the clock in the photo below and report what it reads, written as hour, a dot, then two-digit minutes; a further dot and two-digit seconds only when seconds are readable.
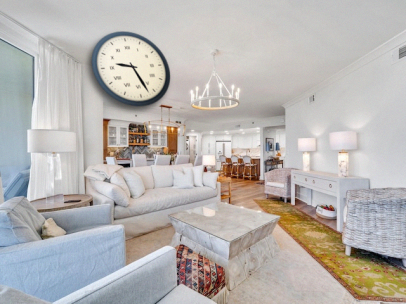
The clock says 9.27
